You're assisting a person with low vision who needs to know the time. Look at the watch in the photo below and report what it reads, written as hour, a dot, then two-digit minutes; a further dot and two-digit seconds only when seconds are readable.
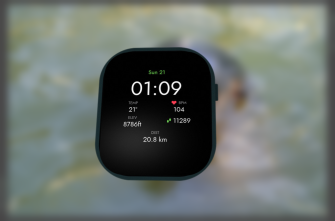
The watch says 1.09
